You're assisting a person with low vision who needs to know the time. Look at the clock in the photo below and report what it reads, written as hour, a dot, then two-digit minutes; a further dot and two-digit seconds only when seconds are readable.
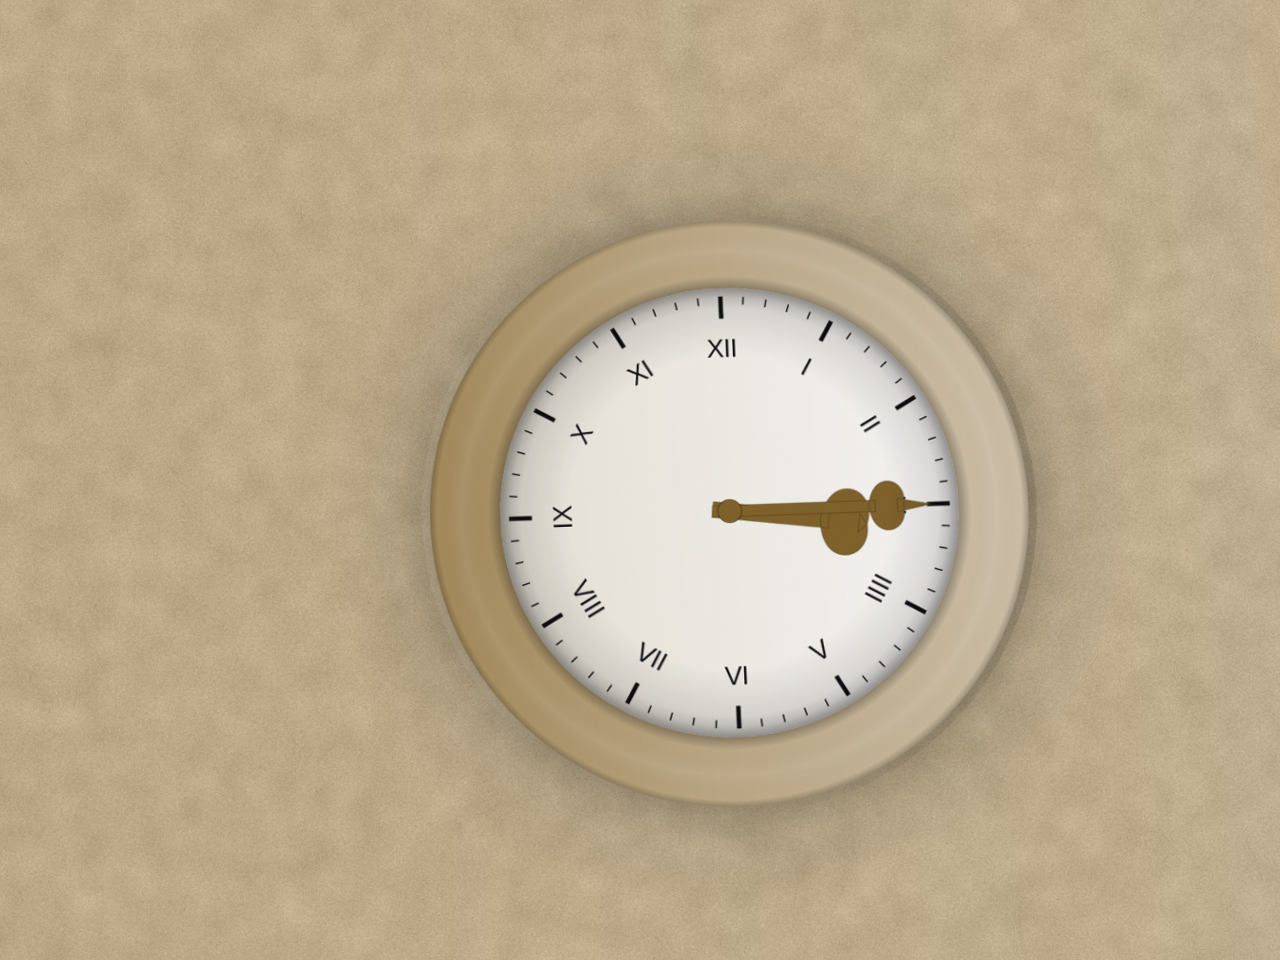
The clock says 3.15
